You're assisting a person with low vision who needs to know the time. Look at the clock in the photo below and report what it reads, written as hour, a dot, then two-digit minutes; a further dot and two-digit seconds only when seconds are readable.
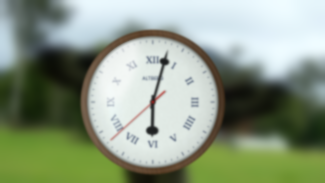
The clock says 6.02.38
